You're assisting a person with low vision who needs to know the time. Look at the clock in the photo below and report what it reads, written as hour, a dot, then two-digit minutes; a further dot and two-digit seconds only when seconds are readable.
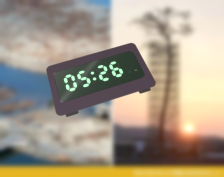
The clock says 5.26
